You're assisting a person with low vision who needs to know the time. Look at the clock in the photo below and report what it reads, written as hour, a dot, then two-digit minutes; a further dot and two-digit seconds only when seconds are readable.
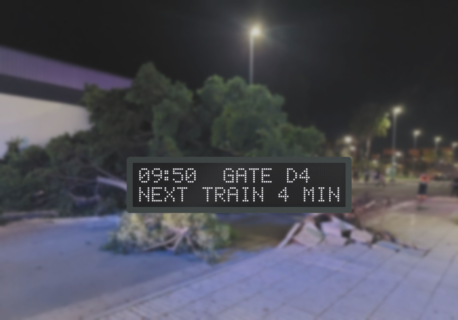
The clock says 9.50
